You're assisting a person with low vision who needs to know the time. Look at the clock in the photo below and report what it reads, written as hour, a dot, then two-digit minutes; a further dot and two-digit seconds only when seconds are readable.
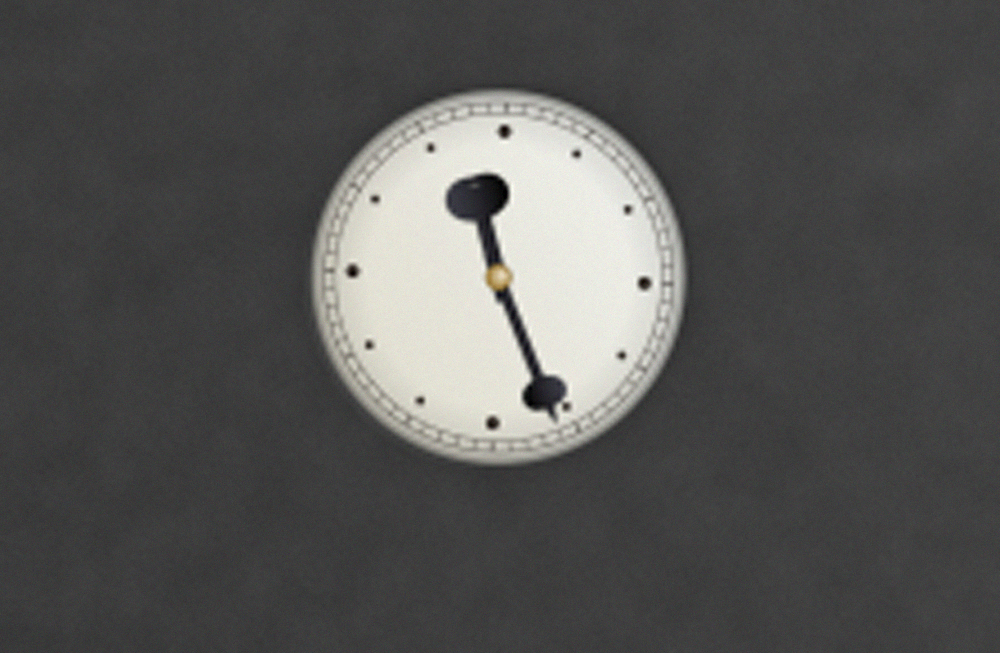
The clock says 11.26
